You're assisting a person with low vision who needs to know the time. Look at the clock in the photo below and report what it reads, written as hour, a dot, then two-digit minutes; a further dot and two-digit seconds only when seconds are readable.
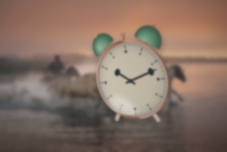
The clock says 10.12
